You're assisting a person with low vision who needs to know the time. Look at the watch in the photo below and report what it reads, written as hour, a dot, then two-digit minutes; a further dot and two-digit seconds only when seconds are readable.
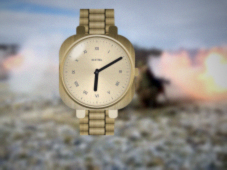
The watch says 6.10
